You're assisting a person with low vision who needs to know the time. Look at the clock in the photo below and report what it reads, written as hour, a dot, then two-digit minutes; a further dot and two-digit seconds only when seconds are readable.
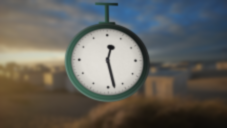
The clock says 12.28
